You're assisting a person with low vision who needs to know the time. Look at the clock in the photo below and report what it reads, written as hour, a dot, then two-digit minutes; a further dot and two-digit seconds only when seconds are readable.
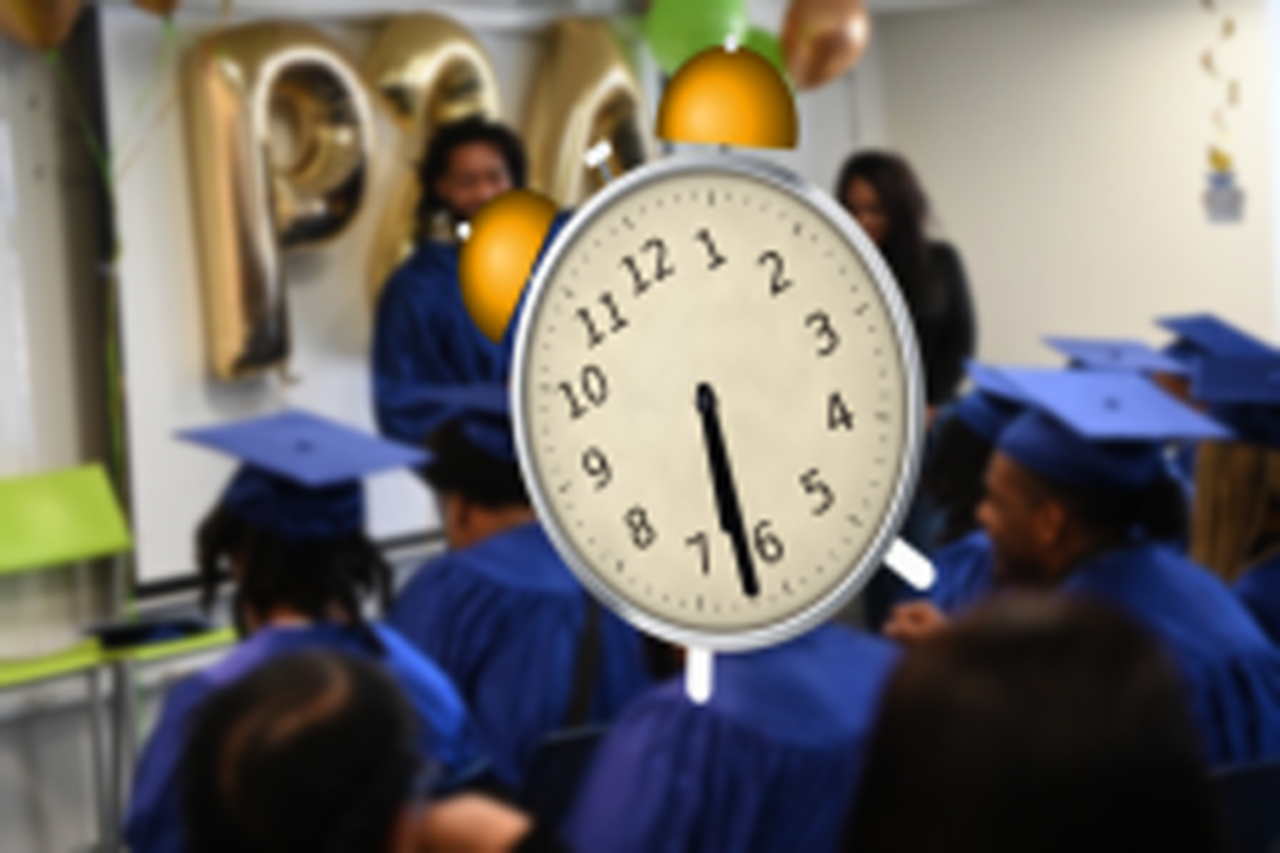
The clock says 6.32
